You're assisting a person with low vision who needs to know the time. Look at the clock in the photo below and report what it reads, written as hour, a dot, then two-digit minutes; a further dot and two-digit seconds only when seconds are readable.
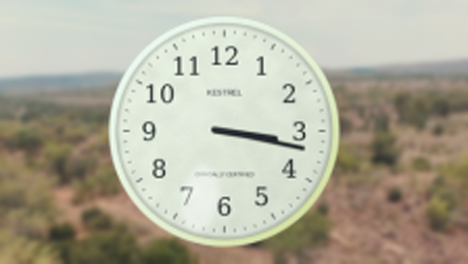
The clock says 3.17
